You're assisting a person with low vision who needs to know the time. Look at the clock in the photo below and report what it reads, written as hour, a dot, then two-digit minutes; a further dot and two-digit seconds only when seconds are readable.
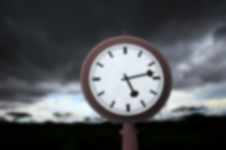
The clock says 5.13
